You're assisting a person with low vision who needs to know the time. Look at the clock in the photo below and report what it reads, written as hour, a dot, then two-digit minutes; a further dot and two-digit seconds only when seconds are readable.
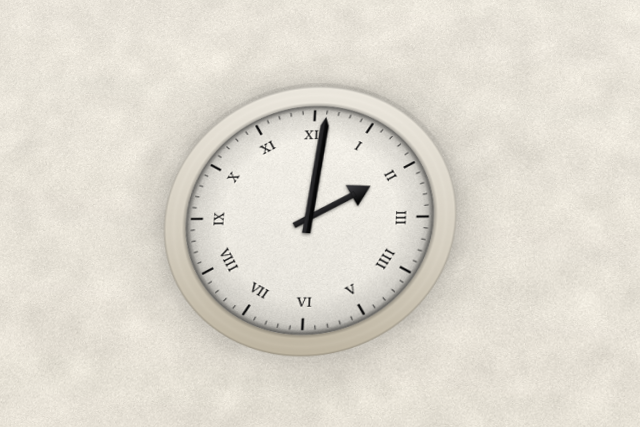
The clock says 2.01
